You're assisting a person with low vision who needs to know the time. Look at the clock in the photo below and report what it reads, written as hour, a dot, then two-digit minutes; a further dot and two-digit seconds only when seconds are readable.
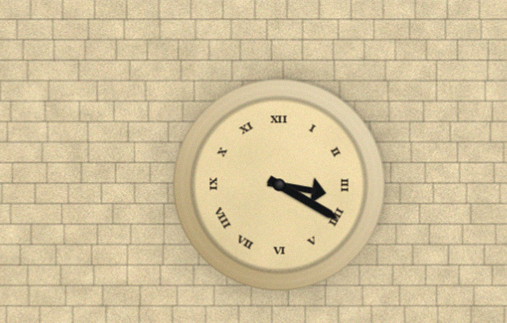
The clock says 3.20
